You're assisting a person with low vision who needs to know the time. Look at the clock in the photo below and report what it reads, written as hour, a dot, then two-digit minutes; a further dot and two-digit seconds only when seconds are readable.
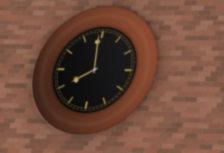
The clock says 7.59
